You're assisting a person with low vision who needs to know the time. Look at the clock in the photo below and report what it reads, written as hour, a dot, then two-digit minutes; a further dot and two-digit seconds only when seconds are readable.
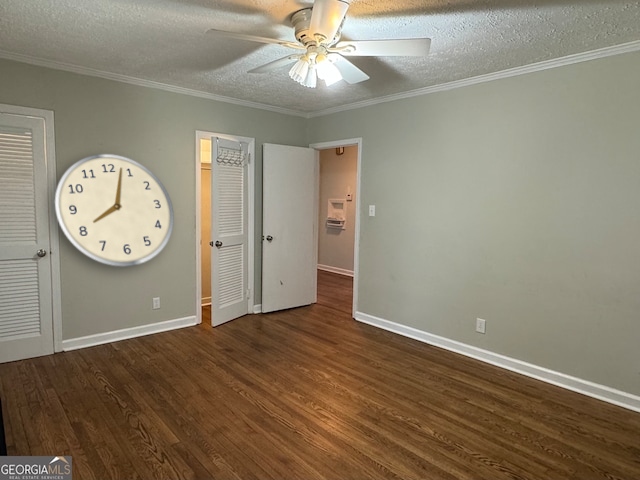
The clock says 8.03
